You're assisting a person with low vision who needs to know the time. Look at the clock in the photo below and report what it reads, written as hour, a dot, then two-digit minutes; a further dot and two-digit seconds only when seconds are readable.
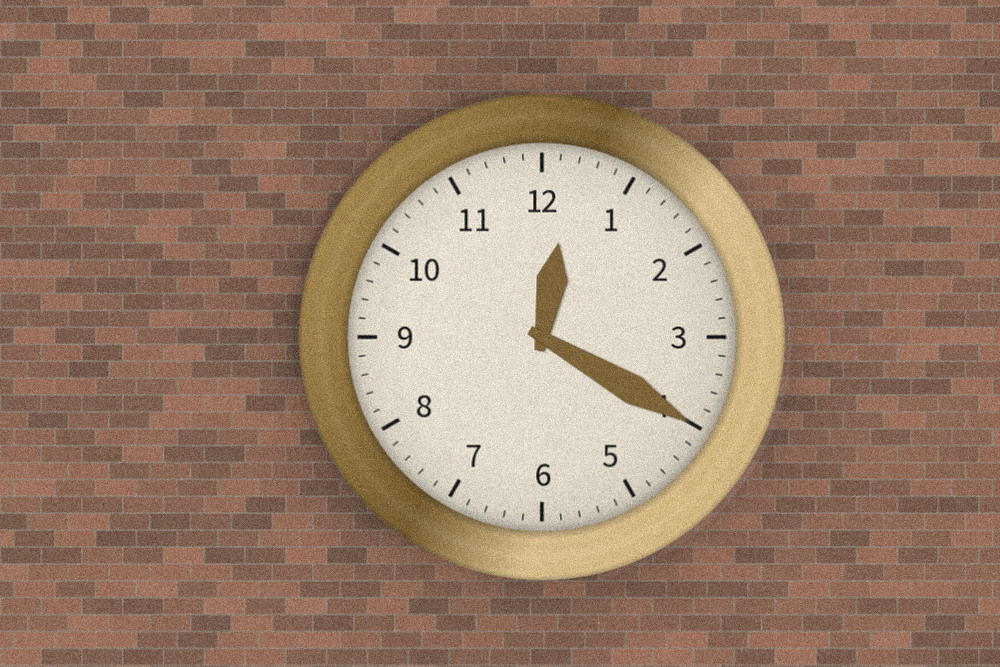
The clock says 12.20
